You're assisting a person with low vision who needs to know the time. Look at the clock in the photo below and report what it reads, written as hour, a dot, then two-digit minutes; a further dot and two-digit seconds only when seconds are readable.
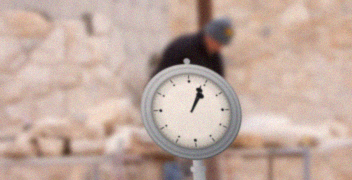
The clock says 1.04
